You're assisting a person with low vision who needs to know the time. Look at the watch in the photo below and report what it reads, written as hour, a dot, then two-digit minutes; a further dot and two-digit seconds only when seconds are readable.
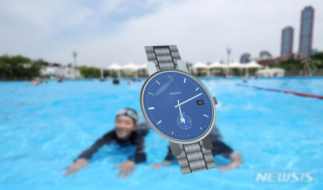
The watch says 6.12
